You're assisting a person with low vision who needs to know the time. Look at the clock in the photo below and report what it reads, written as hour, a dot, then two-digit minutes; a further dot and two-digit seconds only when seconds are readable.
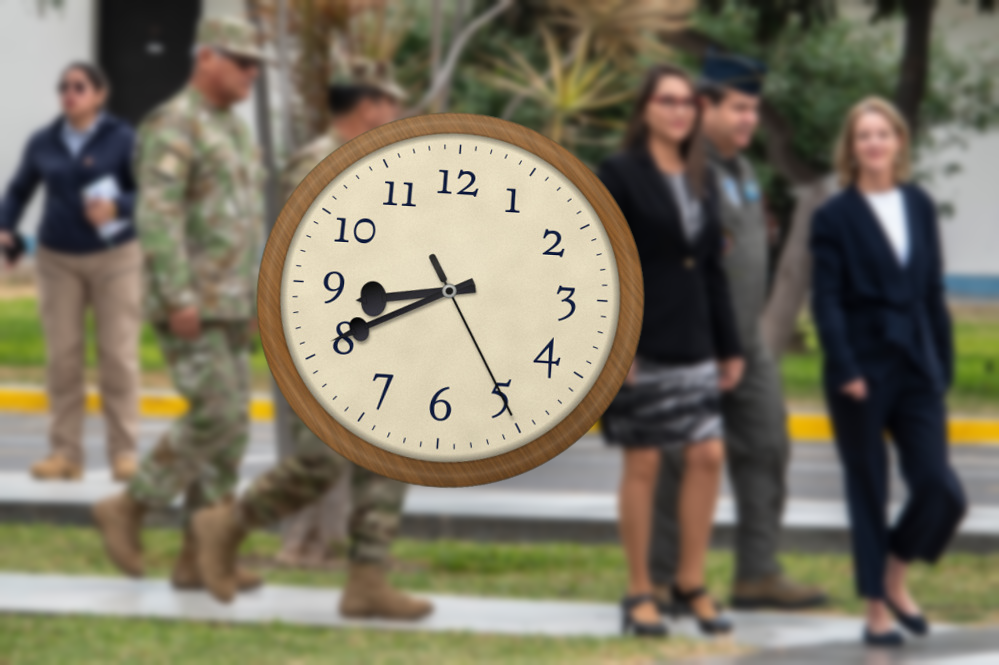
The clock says 8.40.25
